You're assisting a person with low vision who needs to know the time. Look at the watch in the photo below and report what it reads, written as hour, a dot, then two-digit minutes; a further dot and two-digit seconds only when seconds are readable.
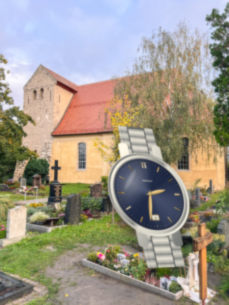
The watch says 2.32
